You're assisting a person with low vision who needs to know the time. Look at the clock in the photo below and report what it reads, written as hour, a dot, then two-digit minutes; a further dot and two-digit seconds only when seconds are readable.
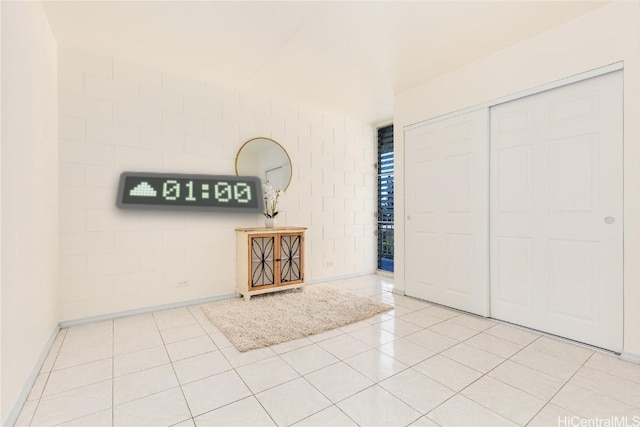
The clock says 1.00
